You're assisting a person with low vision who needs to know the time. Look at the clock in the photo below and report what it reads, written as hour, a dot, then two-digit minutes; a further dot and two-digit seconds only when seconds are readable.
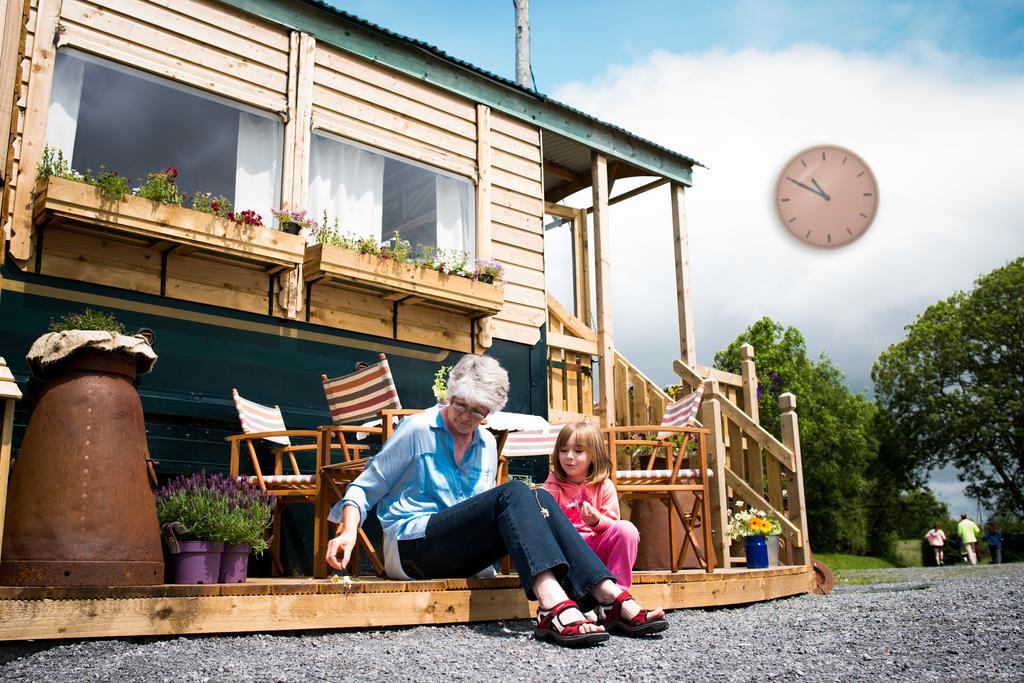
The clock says 10.50
